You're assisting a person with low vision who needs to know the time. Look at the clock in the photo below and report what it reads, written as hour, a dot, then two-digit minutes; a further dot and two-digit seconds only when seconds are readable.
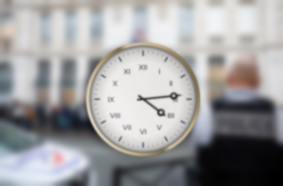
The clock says 4.14
